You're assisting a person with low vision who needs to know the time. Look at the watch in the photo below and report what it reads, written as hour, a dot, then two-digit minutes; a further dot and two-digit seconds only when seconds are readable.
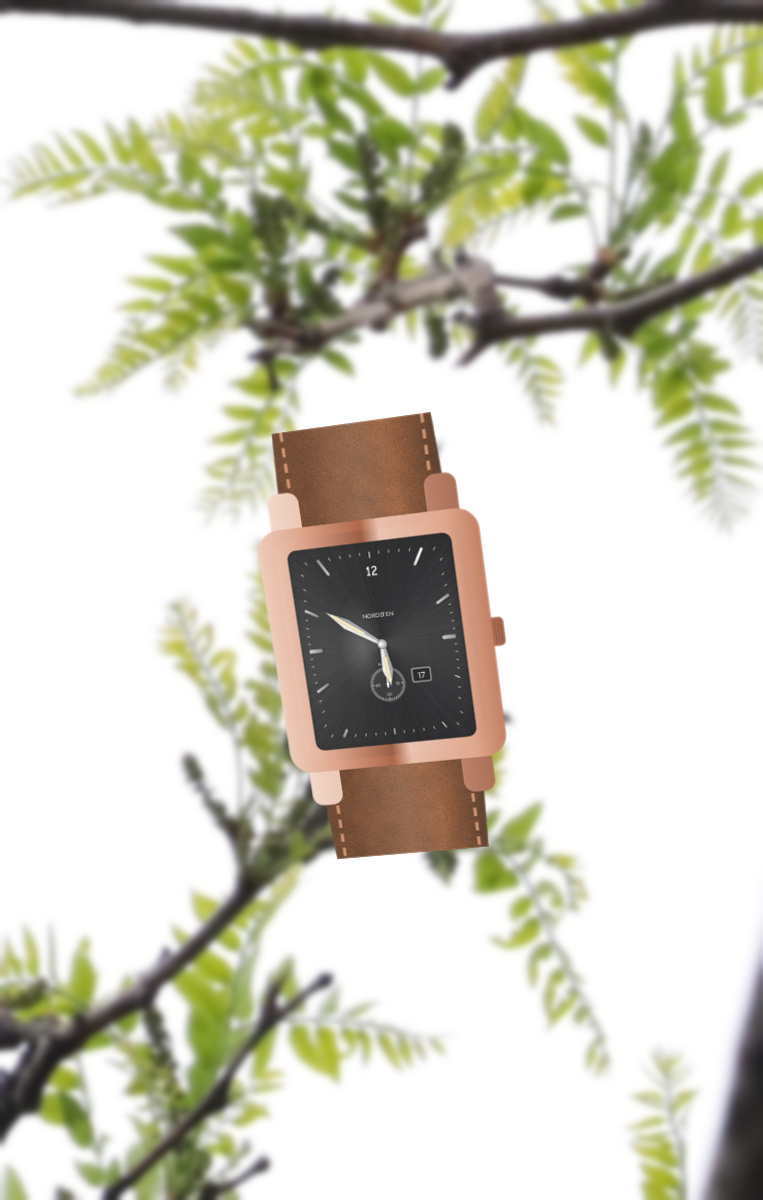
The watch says 5.51
